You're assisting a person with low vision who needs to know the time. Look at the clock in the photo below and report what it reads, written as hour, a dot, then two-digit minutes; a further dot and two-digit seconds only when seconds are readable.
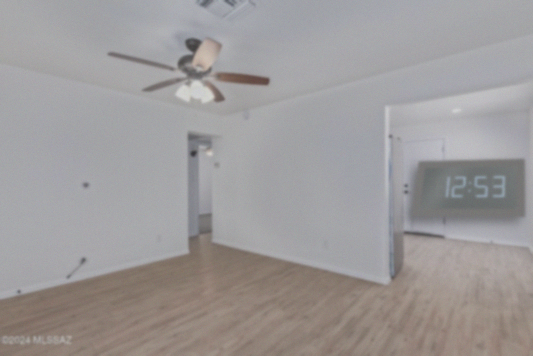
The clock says 12.53
